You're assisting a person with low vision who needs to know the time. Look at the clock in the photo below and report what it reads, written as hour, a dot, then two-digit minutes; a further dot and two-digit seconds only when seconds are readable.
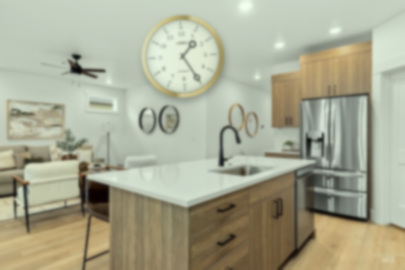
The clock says 1.25
